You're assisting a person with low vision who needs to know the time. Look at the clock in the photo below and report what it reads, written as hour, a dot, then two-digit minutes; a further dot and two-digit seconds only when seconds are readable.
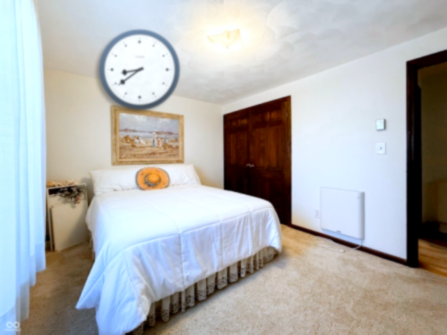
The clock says 8.39
